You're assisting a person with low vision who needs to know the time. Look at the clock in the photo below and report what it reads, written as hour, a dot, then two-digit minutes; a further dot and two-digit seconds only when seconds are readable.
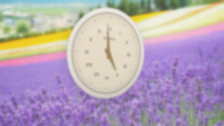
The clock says 4.59
